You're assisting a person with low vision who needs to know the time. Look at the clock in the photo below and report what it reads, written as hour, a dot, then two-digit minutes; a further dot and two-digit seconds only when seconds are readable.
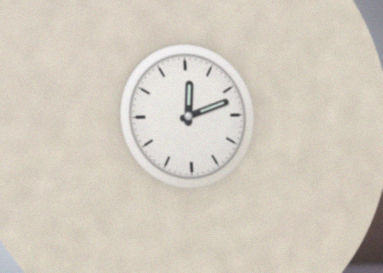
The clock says 12.12
